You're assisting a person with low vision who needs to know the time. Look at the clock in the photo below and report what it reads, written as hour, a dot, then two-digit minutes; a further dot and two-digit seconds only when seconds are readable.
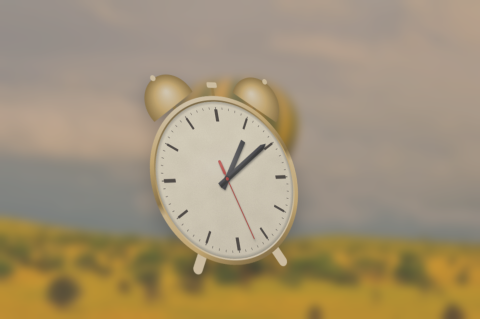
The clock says 1.09.27
